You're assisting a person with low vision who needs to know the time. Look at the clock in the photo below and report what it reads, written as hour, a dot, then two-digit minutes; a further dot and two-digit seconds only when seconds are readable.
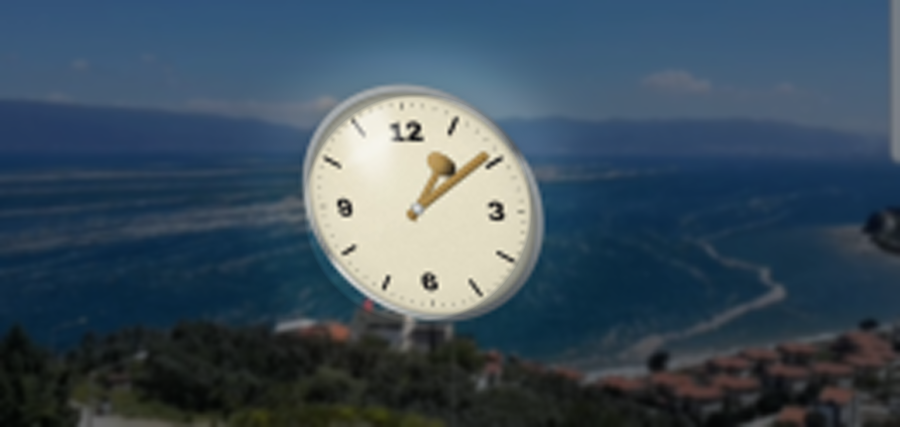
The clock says 1.09
